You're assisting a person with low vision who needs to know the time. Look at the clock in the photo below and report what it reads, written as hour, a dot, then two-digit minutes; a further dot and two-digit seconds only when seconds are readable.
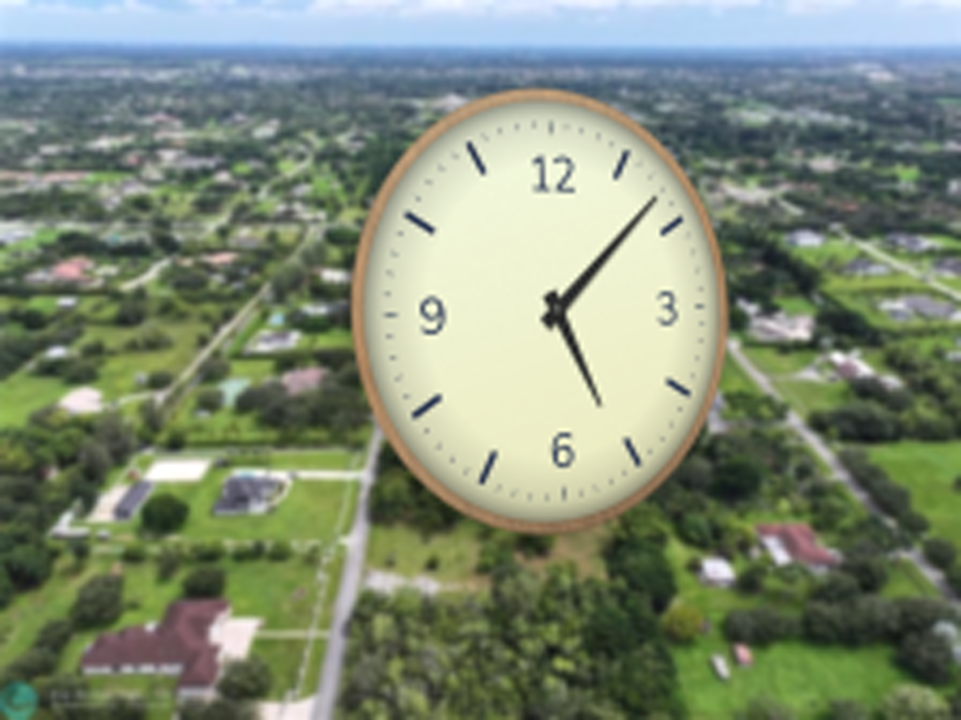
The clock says 5.08
